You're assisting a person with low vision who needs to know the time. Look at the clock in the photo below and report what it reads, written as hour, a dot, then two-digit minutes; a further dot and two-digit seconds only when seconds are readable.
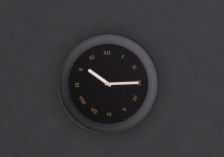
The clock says 10.15
